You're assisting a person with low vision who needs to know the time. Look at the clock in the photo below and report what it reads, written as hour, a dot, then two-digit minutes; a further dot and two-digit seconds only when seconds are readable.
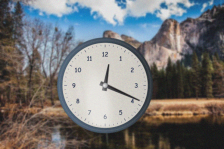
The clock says 12.19
